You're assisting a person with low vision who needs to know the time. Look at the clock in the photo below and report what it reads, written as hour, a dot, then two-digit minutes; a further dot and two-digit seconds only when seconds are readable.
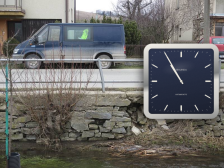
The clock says 10.55
